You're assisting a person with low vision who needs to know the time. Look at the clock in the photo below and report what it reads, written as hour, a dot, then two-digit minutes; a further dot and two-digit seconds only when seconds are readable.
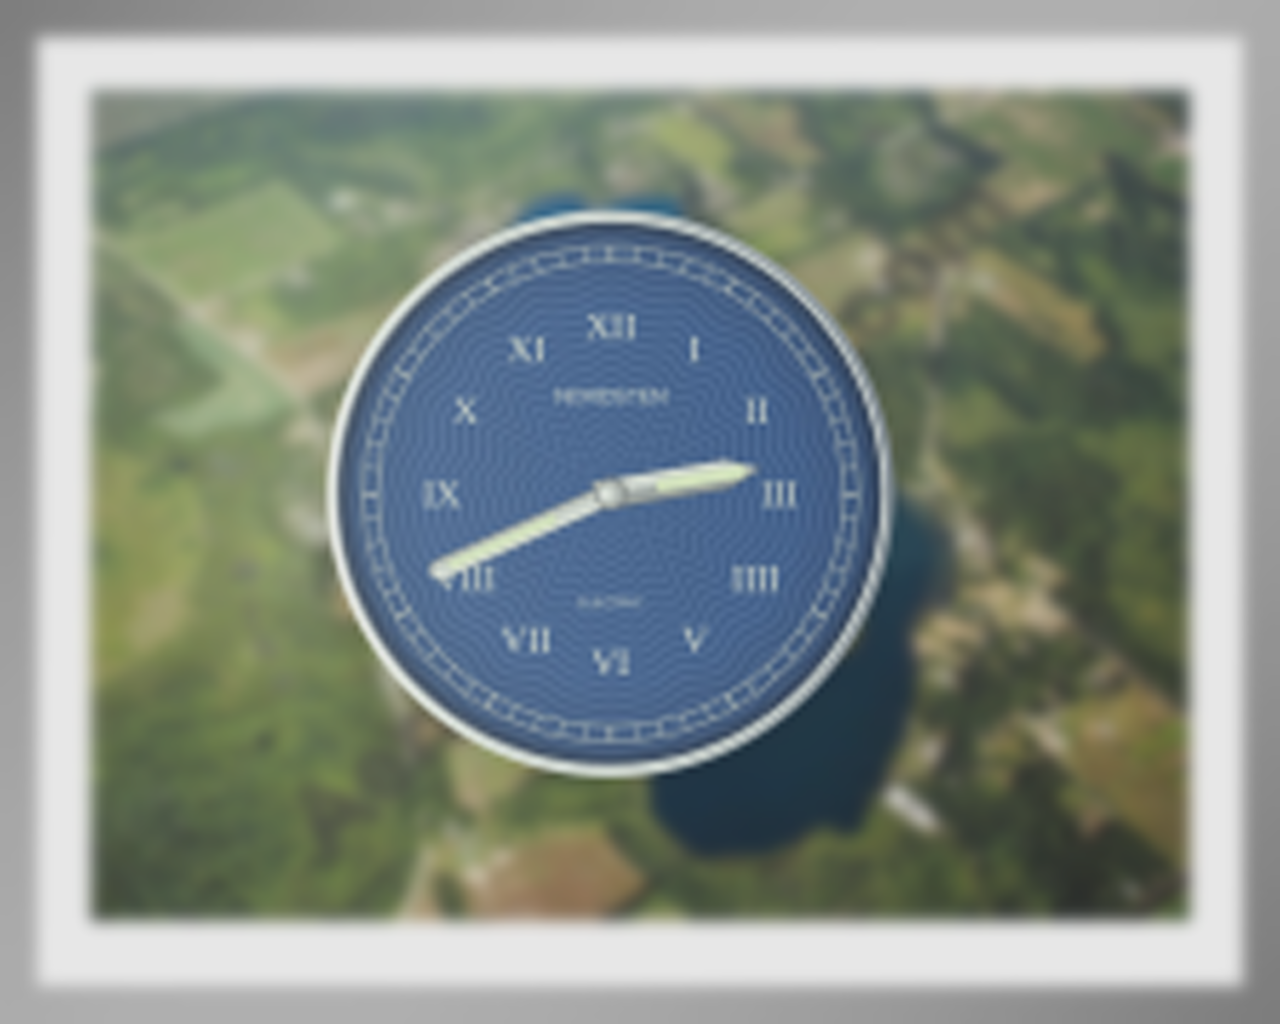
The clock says 2.41
